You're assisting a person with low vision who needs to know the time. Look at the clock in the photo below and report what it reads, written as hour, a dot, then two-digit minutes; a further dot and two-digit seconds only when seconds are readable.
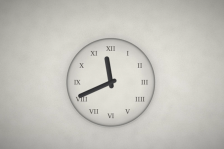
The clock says 11.41
